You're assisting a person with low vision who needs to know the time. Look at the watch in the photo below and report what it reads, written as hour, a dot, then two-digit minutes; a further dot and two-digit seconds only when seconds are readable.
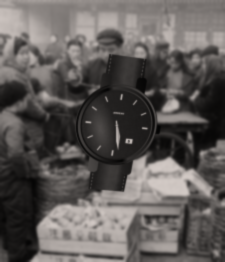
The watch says 5.28
